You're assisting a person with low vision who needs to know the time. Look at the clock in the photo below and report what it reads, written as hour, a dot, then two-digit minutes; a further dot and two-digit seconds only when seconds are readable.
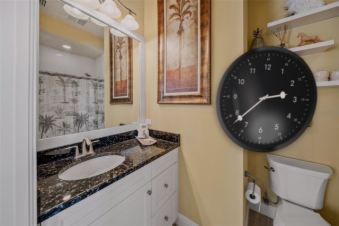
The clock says 2.38
